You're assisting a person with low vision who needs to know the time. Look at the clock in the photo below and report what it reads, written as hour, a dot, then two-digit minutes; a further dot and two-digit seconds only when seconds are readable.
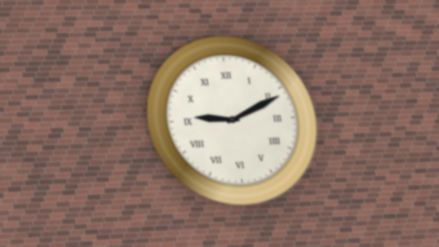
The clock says 9.11
